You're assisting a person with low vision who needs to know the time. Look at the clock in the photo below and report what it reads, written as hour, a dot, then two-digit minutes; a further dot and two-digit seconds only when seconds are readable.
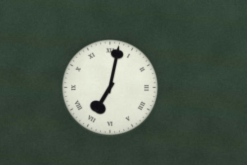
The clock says 7.02
